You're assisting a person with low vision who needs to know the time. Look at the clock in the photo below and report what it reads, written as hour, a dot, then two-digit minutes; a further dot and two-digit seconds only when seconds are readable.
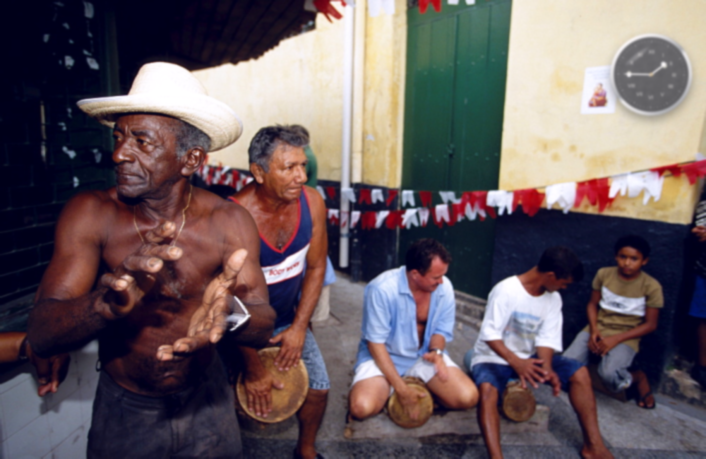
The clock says 1.45
